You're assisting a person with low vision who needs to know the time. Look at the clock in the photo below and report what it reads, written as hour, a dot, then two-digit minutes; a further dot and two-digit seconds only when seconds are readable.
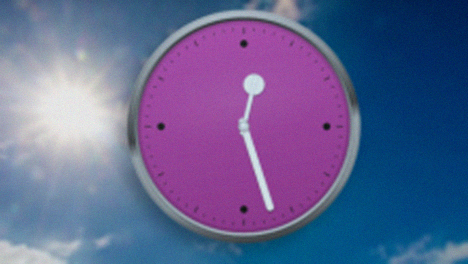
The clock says 12.27
